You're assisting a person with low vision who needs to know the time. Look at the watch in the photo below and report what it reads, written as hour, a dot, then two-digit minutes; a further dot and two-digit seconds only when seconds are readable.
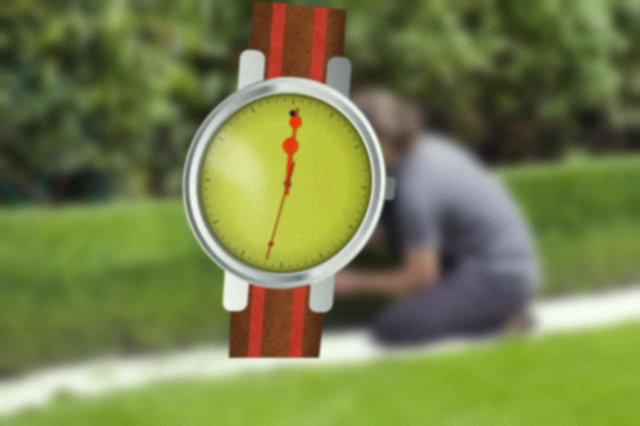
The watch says 12.00.32
